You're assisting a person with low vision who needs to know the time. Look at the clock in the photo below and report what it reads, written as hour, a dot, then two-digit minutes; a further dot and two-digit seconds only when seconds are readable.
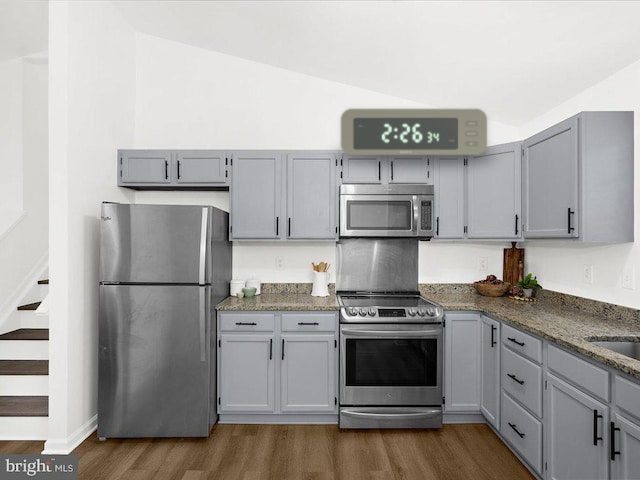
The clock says 2.26.34
